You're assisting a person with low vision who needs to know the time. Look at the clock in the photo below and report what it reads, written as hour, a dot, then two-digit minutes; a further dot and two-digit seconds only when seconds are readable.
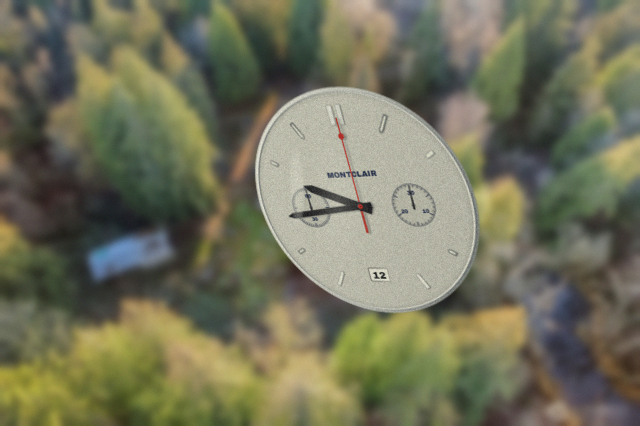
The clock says 9.44
